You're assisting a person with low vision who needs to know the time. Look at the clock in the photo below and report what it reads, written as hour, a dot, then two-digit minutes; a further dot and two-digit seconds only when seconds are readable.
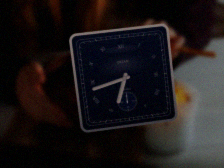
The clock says 6.43
